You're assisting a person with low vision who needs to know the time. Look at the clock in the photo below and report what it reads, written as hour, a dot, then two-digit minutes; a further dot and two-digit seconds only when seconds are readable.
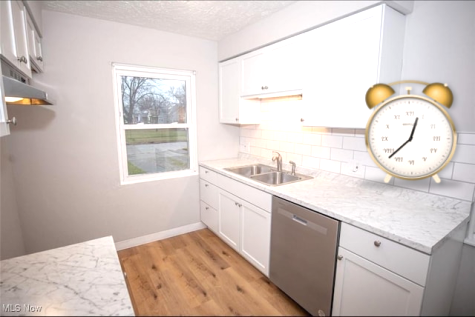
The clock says 12.38
